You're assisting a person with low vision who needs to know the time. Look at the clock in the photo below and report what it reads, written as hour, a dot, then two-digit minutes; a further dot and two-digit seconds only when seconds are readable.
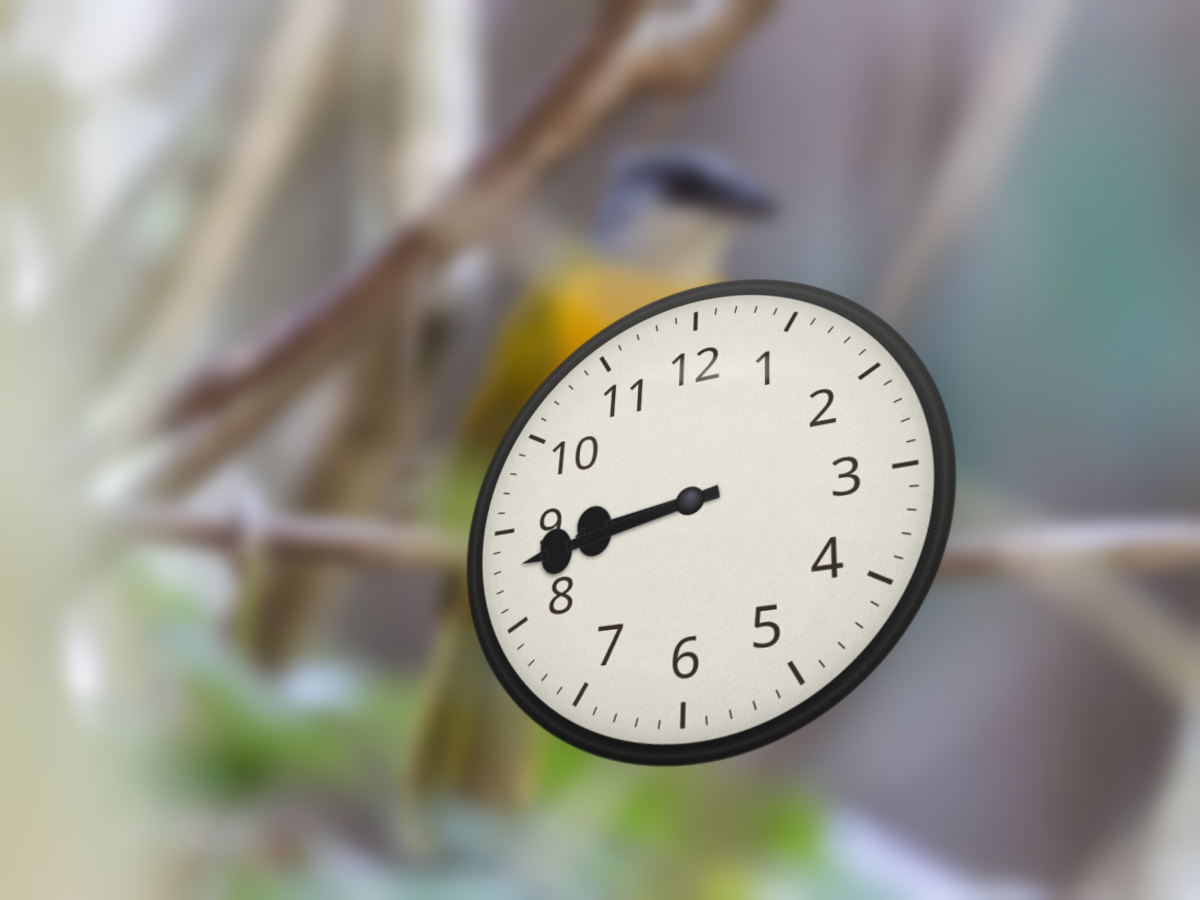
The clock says 8.43
